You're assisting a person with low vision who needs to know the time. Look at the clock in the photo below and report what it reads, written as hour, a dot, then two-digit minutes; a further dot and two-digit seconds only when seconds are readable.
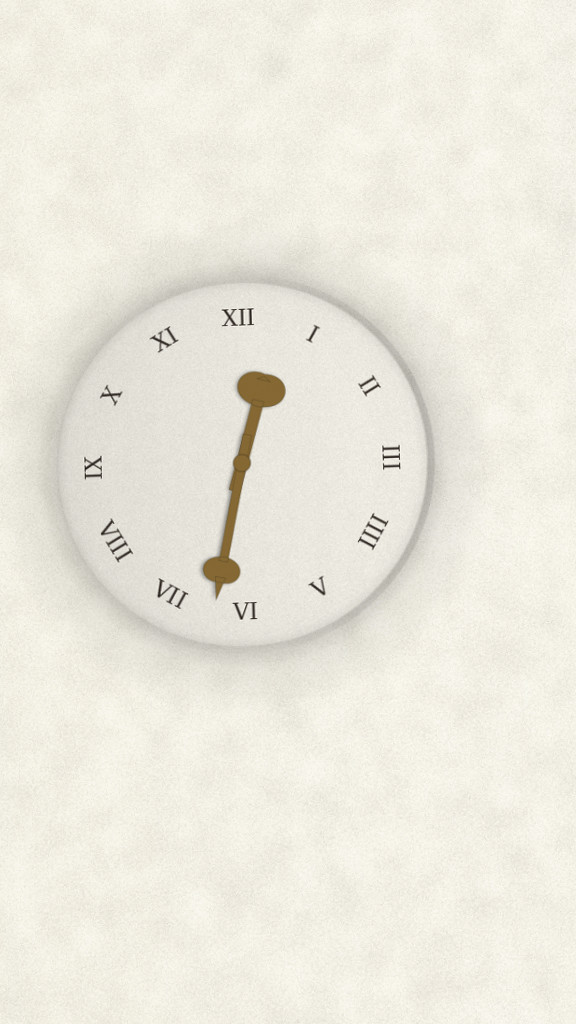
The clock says 12.32
